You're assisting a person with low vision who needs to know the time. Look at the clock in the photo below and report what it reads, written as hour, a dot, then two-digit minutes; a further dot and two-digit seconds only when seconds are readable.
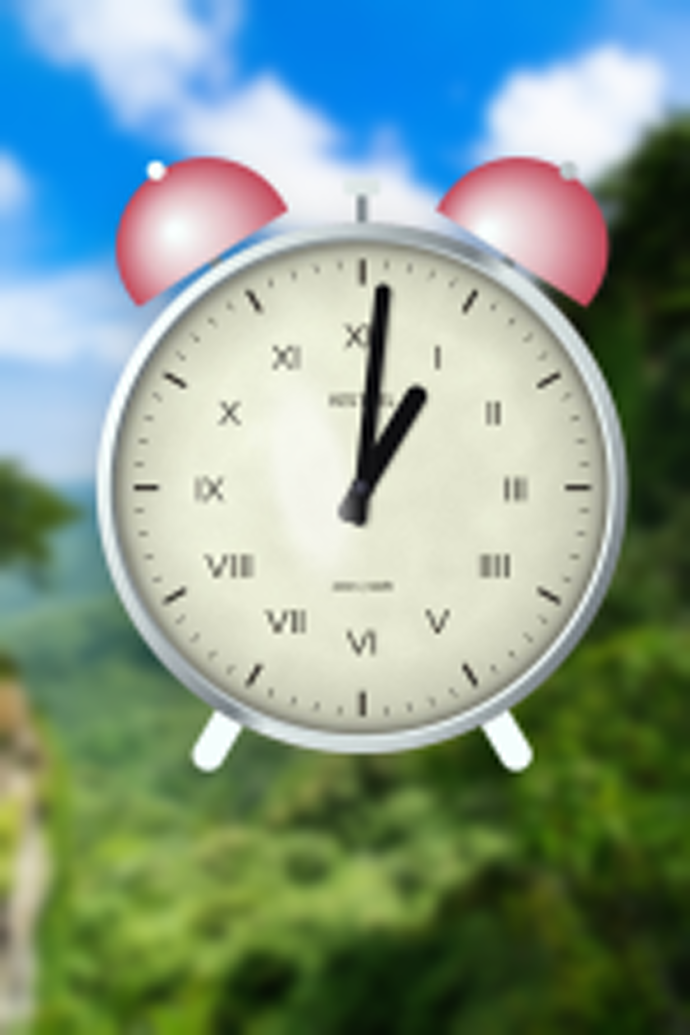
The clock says 1.01
